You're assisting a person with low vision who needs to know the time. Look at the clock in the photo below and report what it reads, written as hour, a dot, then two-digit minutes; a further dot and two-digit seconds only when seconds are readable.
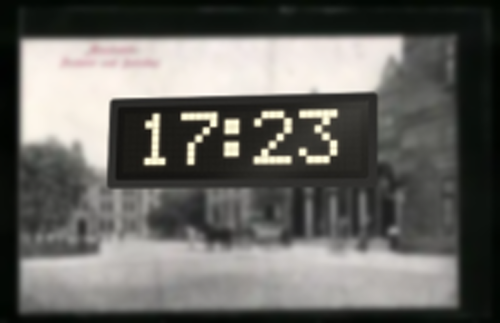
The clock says 17.23
